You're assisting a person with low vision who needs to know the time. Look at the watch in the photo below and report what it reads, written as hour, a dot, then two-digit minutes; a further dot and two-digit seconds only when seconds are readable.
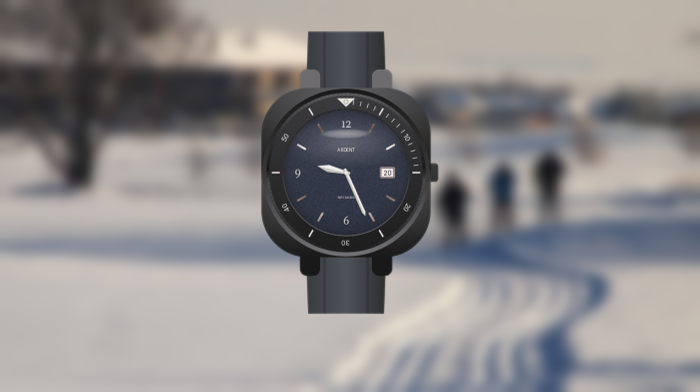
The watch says 9.26
